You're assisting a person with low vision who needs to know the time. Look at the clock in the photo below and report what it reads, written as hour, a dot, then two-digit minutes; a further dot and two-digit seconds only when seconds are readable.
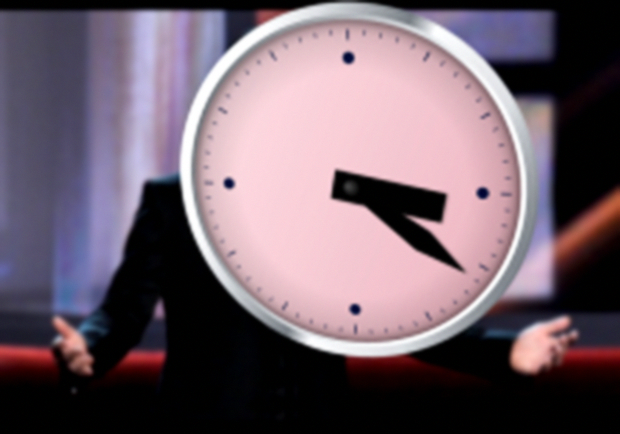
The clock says 3.21
